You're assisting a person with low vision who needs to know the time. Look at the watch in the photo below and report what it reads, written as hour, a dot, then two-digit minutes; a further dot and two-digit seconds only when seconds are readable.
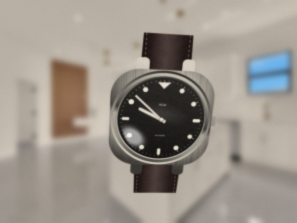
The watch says 9.52
